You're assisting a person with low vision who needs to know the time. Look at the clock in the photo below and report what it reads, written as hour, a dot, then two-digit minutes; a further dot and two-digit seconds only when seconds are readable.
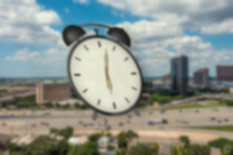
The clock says 6.02
